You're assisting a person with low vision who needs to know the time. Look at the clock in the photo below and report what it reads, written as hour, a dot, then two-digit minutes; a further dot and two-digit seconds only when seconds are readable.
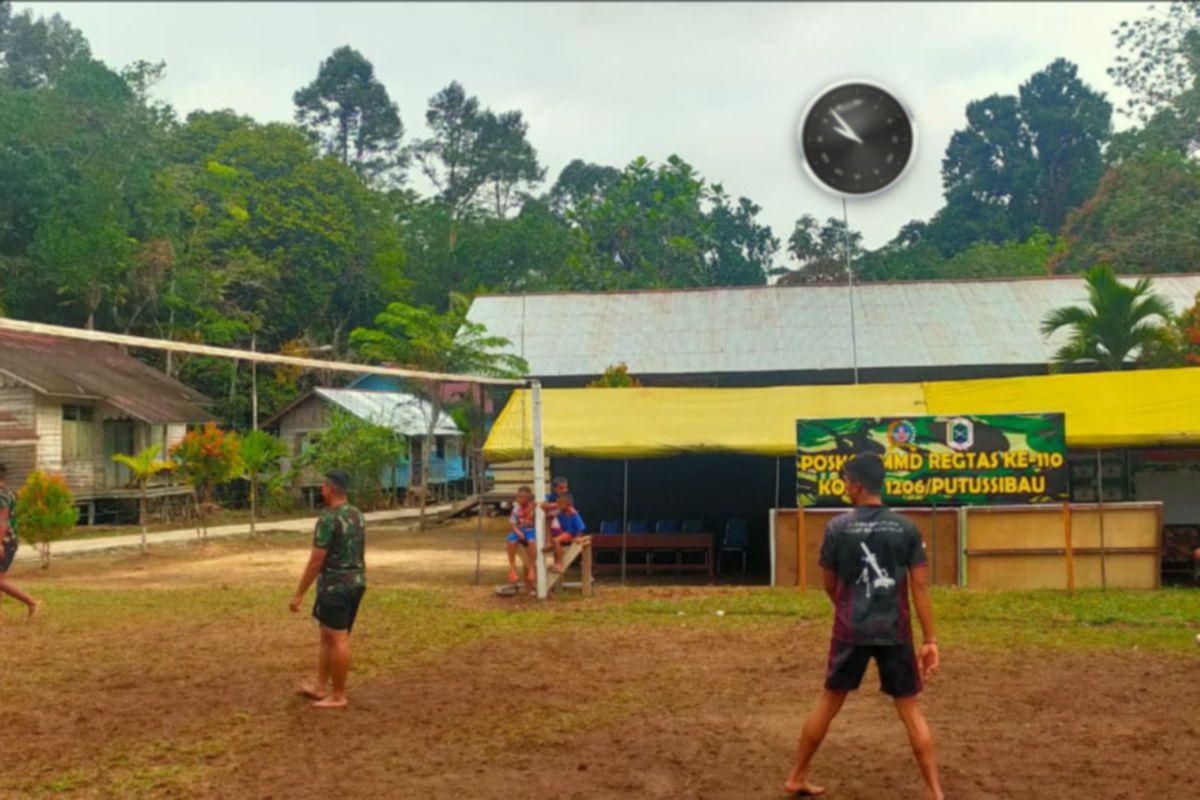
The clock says 9.53
